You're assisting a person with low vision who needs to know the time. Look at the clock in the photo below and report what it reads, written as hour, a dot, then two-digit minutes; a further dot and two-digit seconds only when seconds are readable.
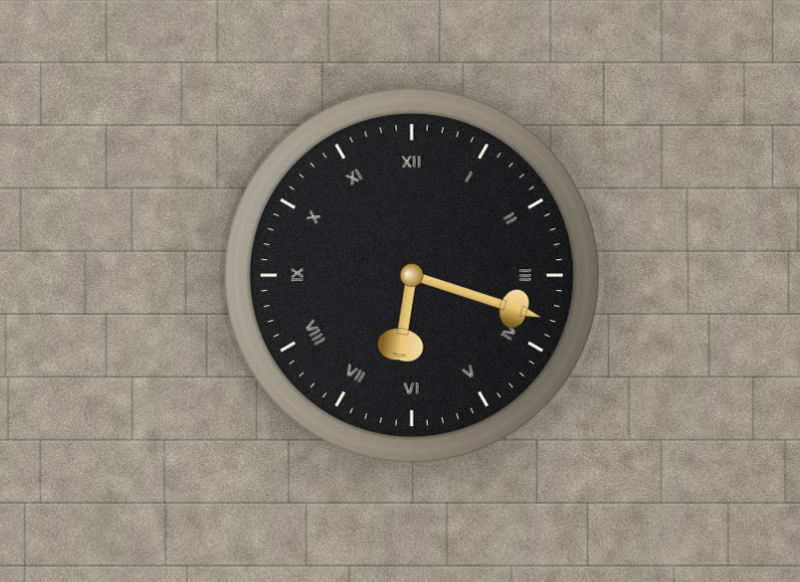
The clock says 6.18
